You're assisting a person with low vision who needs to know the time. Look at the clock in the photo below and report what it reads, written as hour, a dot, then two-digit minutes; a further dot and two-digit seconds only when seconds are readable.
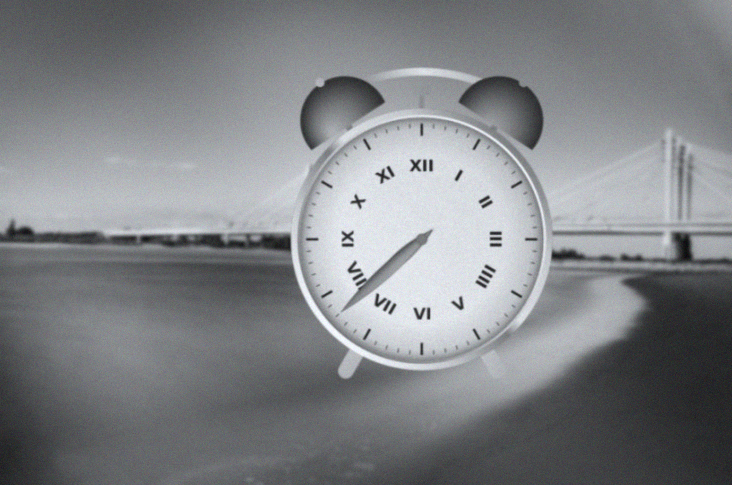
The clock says 7.38
